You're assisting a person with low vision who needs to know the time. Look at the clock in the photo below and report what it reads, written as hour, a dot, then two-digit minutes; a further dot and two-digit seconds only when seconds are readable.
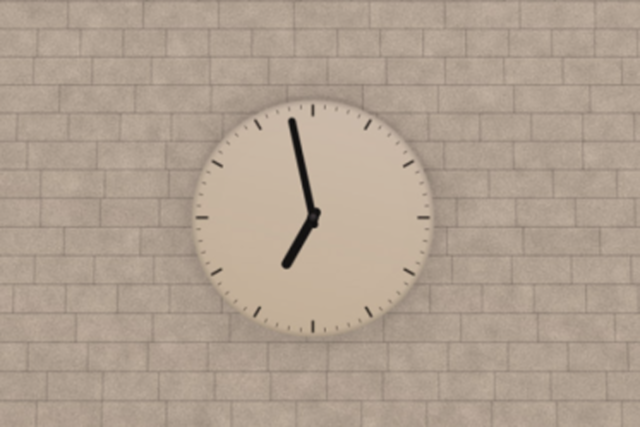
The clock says 6.58
